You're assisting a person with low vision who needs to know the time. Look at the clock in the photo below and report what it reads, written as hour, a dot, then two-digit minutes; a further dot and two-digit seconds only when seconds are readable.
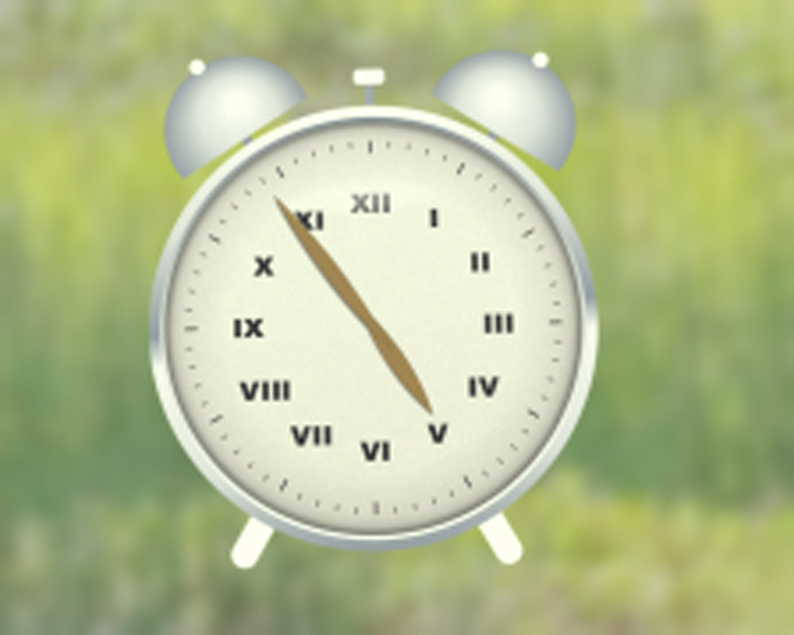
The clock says 4.54
